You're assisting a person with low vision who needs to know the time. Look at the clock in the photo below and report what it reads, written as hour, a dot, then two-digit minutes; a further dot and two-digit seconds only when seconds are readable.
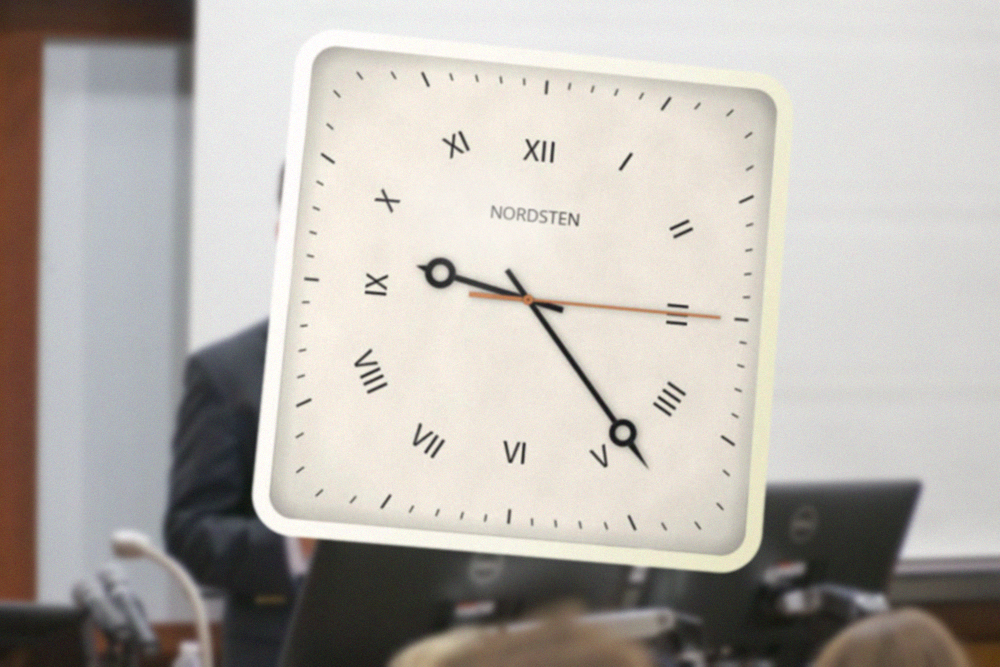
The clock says 9.23.15
